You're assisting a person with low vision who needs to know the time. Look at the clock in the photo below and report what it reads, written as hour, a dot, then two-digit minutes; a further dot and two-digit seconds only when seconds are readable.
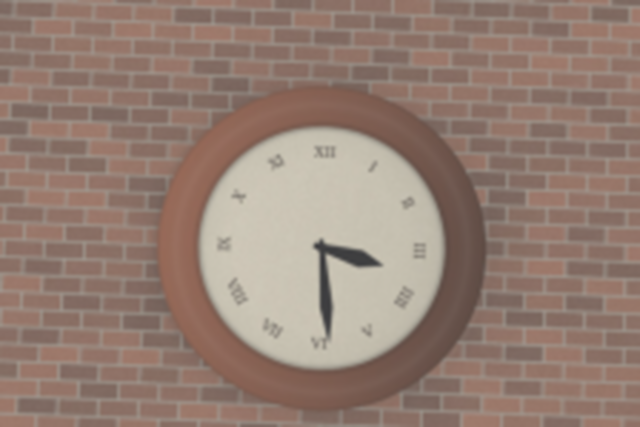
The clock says 3.29
